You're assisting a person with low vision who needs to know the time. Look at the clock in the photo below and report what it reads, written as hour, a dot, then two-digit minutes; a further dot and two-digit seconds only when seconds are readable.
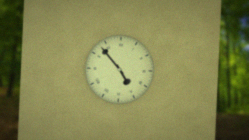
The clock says 4.53
